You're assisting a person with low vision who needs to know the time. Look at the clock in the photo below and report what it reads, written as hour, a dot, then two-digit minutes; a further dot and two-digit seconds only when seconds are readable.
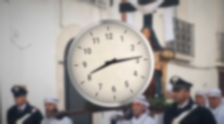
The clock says 8.14
